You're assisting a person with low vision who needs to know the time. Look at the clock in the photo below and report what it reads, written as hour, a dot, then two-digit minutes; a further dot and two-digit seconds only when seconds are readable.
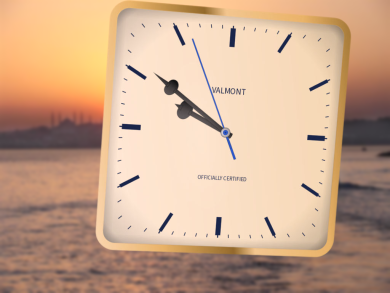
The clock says 9.50.56
